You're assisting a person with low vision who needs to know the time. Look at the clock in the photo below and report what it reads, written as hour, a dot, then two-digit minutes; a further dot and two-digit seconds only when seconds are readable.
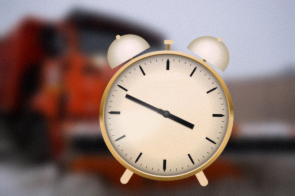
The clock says 3.49
